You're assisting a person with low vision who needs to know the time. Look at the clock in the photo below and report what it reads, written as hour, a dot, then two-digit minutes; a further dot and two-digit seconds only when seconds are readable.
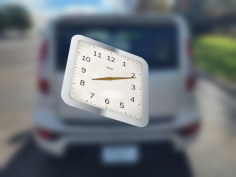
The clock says 8.11
